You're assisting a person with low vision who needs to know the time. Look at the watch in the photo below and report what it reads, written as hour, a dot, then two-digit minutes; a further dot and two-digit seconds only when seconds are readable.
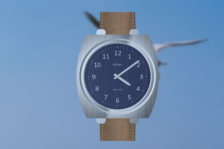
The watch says 4.09
